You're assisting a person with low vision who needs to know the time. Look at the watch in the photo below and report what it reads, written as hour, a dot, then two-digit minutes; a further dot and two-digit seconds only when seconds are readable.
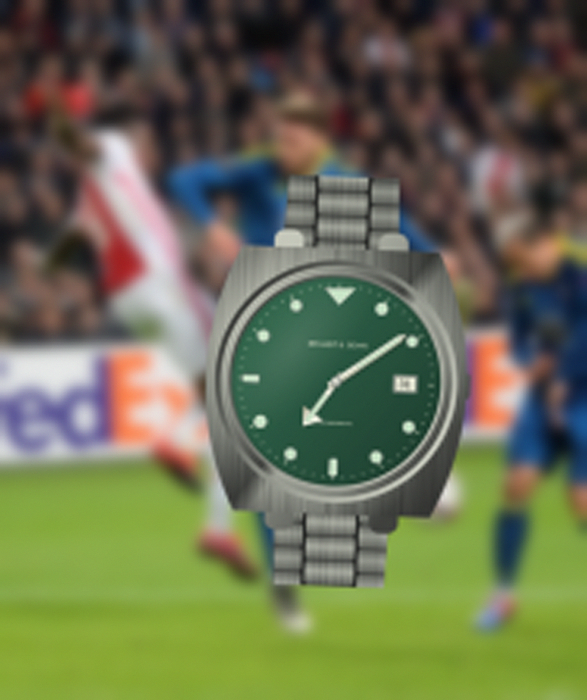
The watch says 7.09
